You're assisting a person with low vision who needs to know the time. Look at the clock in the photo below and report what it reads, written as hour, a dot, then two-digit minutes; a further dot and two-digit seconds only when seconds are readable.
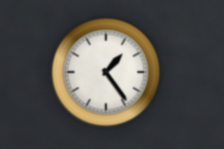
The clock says 1.24
